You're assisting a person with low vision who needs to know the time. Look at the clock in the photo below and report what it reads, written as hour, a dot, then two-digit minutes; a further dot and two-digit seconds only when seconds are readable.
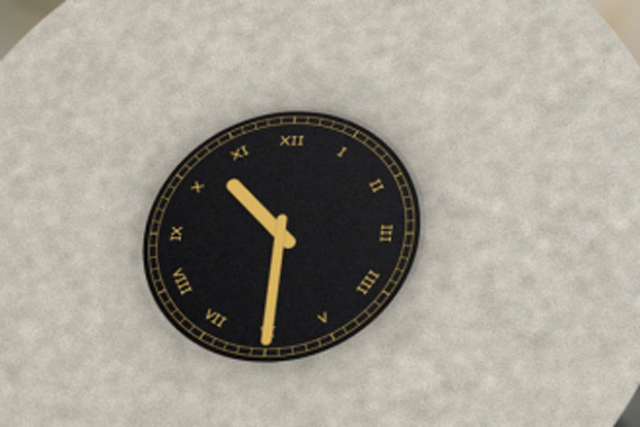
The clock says 10.30
